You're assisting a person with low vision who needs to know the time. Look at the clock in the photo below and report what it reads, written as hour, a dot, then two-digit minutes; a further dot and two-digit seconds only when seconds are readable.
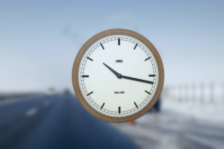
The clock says 10.17
